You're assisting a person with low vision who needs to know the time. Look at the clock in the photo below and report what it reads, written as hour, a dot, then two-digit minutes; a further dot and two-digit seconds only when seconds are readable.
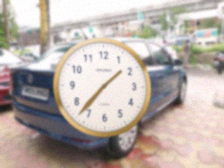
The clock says 1.37
